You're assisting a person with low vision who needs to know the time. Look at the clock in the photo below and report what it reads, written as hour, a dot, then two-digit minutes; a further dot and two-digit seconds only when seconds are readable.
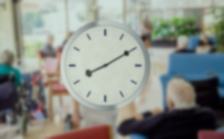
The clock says 8.10
